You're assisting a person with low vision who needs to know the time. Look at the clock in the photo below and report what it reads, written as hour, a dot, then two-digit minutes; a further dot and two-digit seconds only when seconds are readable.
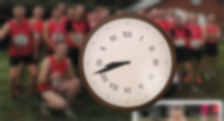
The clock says 8.42
